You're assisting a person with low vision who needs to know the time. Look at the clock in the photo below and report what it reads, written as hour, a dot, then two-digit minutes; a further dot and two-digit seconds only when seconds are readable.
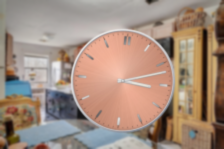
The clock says 3.12
